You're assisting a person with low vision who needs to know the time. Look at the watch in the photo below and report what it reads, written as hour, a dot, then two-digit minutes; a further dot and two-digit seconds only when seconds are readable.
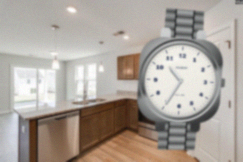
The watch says 10.35
